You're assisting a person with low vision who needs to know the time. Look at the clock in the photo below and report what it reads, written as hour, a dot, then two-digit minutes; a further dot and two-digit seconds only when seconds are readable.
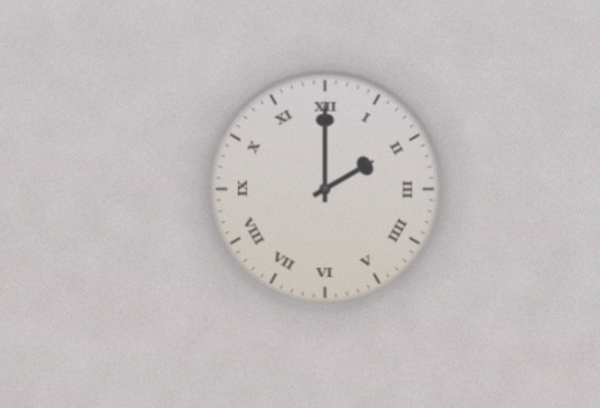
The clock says 2.00
